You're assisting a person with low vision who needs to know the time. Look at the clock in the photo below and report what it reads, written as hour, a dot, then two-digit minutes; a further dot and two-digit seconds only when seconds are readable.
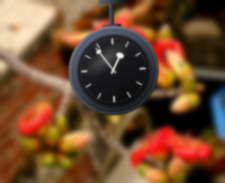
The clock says 12.54
